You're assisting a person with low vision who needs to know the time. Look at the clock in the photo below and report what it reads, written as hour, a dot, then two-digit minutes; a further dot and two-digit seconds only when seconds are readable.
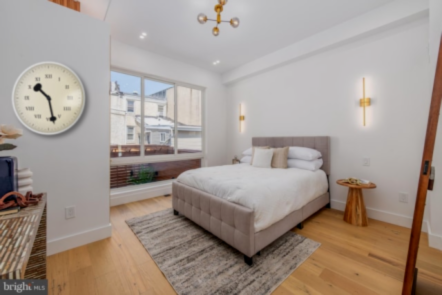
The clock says 10.28
